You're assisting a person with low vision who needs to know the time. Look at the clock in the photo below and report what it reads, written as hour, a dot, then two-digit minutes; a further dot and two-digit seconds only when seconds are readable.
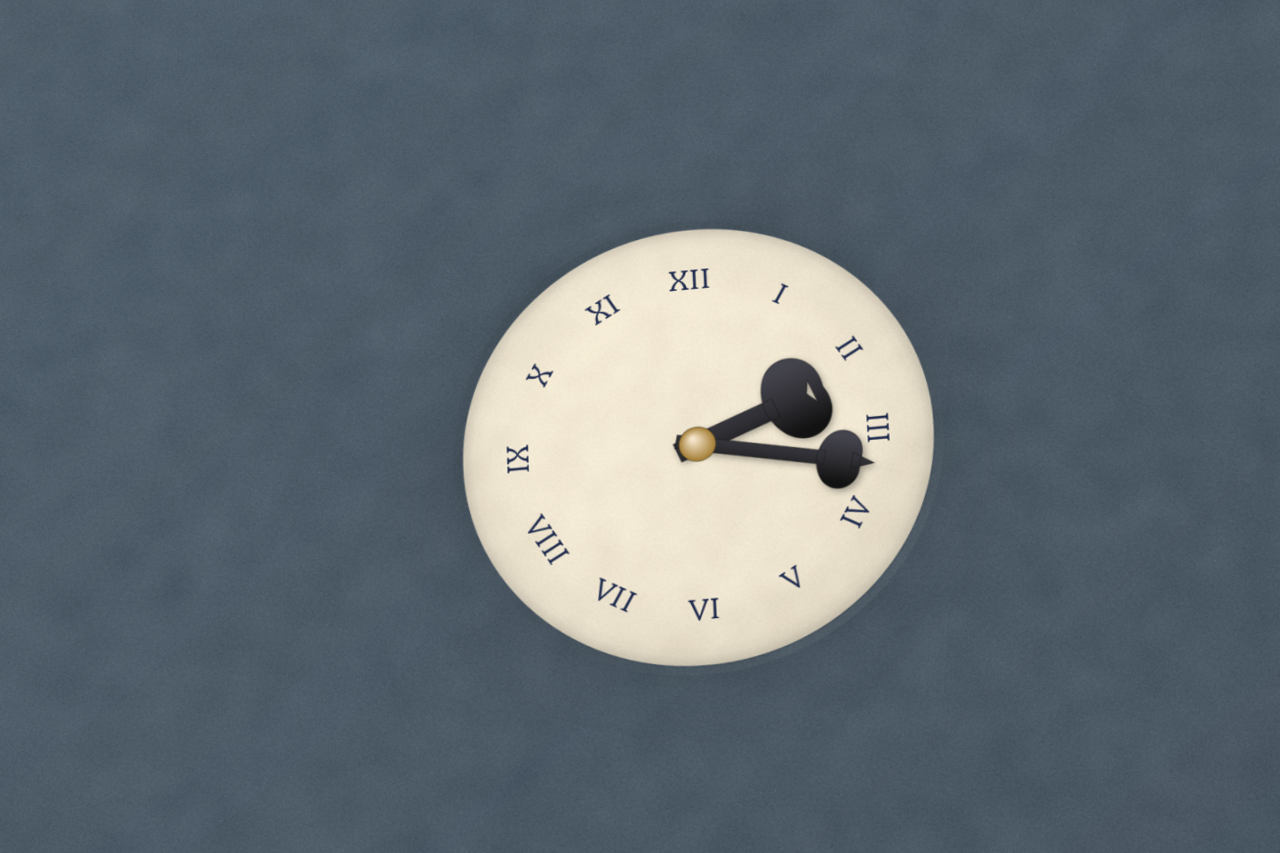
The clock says 2.17
